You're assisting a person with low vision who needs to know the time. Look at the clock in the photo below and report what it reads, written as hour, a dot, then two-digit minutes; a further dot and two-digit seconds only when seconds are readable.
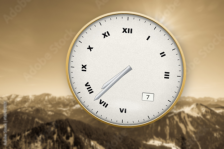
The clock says 7.37
